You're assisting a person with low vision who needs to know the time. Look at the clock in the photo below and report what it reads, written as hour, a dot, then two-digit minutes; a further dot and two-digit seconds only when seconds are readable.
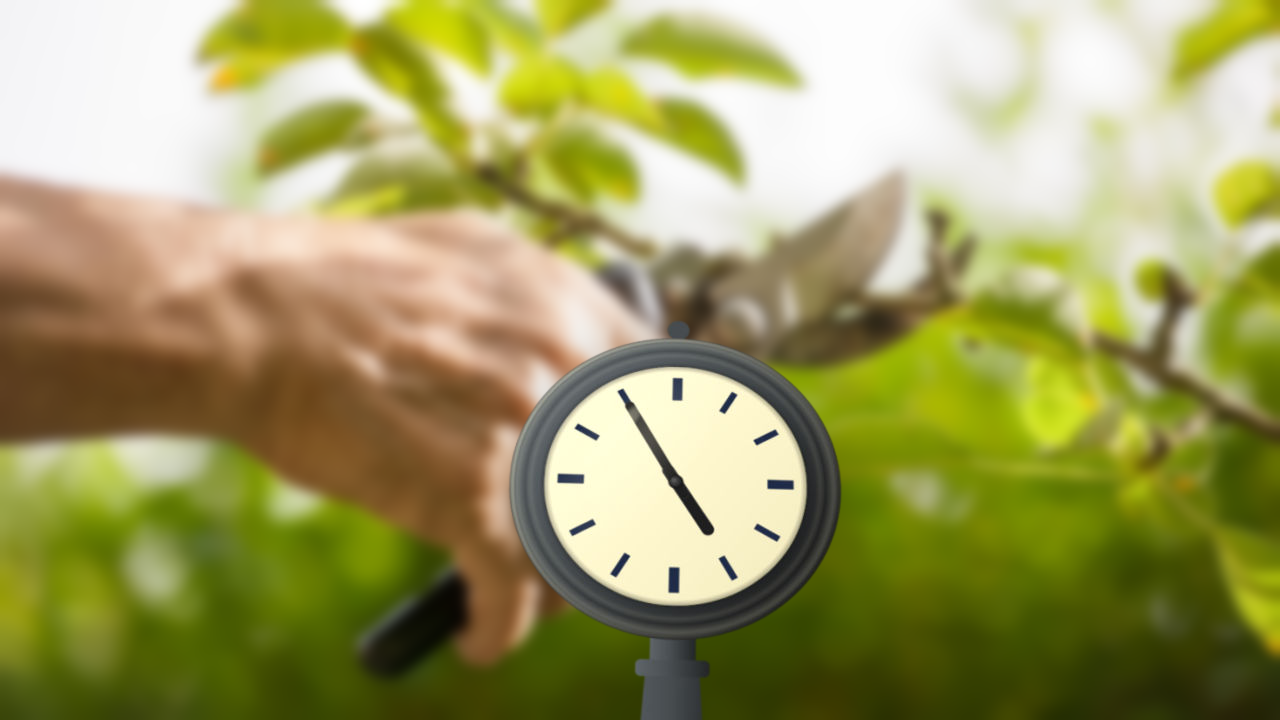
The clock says 4.55
